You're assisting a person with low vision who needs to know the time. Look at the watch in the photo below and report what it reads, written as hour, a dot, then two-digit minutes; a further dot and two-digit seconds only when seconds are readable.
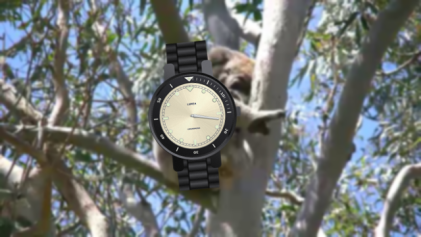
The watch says 3.17
